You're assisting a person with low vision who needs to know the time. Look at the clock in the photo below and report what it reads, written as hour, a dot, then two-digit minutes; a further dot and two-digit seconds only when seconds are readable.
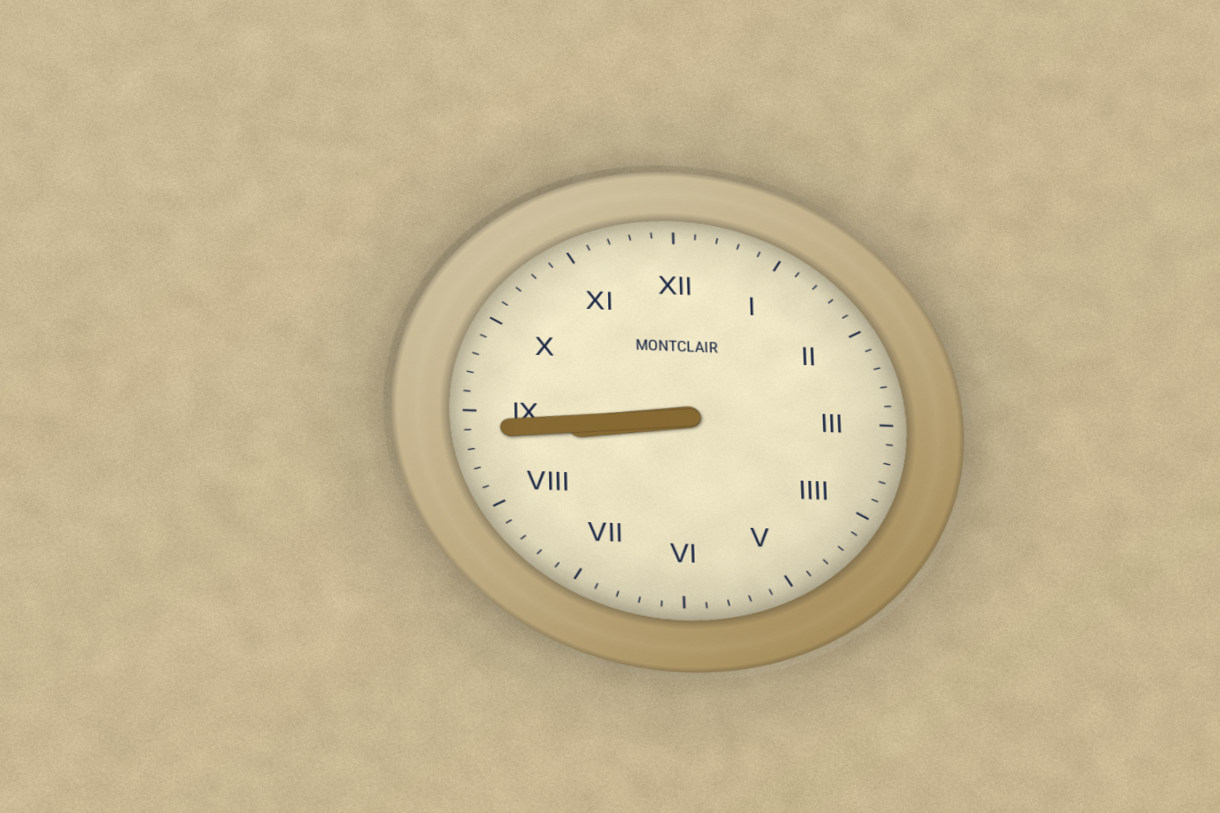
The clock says 8.44
